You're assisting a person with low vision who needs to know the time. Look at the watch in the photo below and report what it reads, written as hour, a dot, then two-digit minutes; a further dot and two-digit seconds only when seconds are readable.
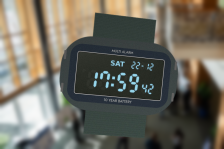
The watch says 17.59.42
